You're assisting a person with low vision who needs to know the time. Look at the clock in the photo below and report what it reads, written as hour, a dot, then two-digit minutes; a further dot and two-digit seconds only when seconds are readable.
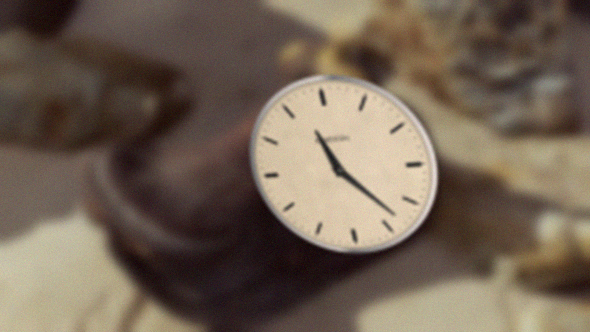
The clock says 11.23
